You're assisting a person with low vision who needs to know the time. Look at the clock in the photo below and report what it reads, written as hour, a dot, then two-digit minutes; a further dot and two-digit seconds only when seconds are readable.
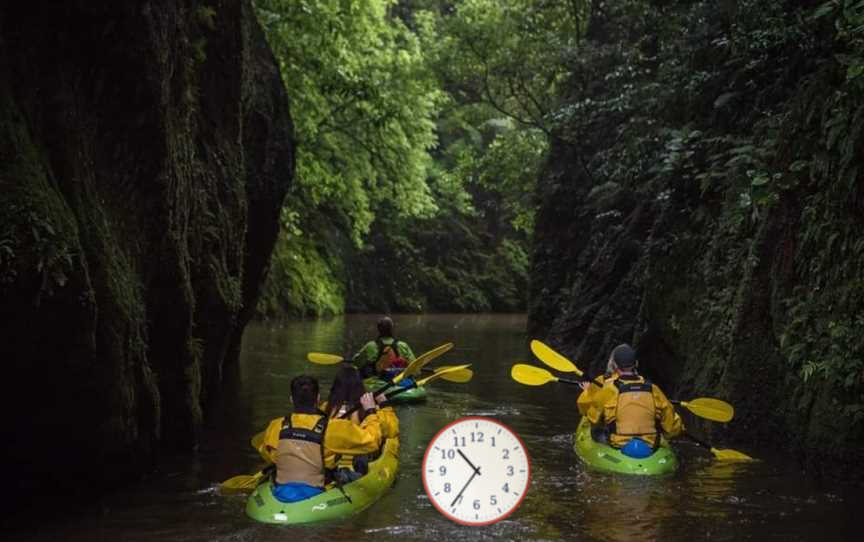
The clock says 10.36
